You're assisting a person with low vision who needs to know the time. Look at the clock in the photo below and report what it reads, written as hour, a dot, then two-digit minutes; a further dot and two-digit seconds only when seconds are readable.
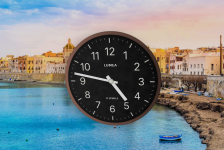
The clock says 4.47
